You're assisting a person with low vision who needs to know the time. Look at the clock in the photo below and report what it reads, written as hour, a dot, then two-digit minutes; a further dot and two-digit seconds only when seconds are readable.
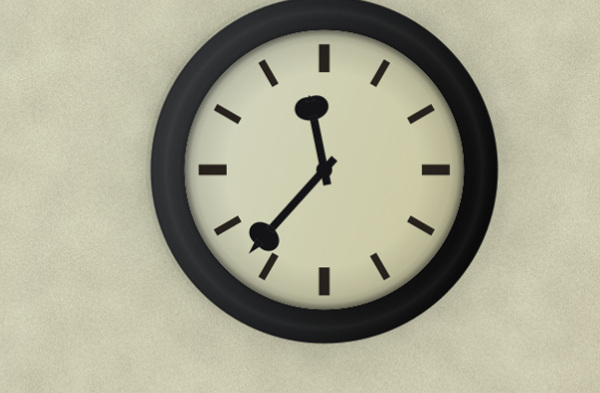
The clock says 11.37
